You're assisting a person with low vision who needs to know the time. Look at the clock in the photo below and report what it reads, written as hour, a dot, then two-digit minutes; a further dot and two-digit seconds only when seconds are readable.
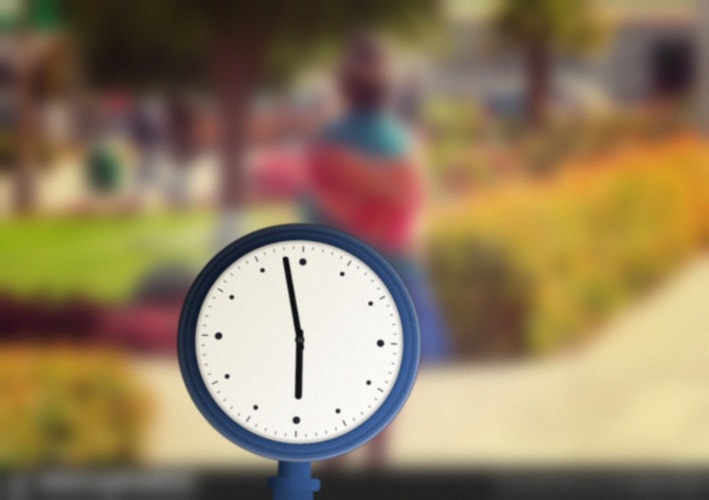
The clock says 5.58
